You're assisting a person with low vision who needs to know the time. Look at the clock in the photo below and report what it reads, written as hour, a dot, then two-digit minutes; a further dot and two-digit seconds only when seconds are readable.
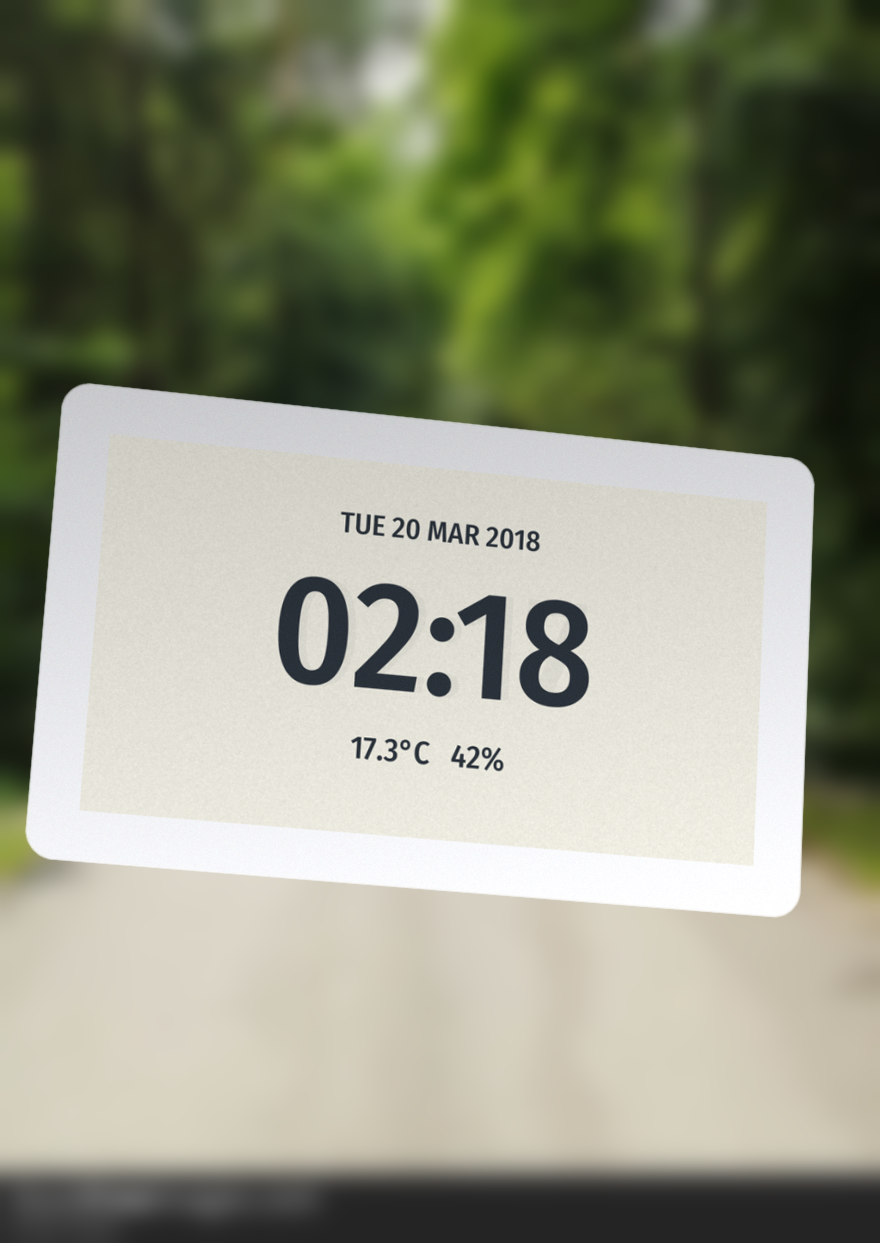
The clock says 2.18
